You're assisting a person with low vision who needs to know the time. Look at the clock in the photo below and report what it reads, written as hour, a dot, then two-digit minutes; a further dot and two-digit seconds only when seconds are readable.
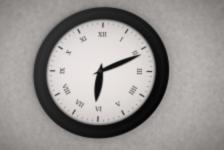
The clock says 6.11
